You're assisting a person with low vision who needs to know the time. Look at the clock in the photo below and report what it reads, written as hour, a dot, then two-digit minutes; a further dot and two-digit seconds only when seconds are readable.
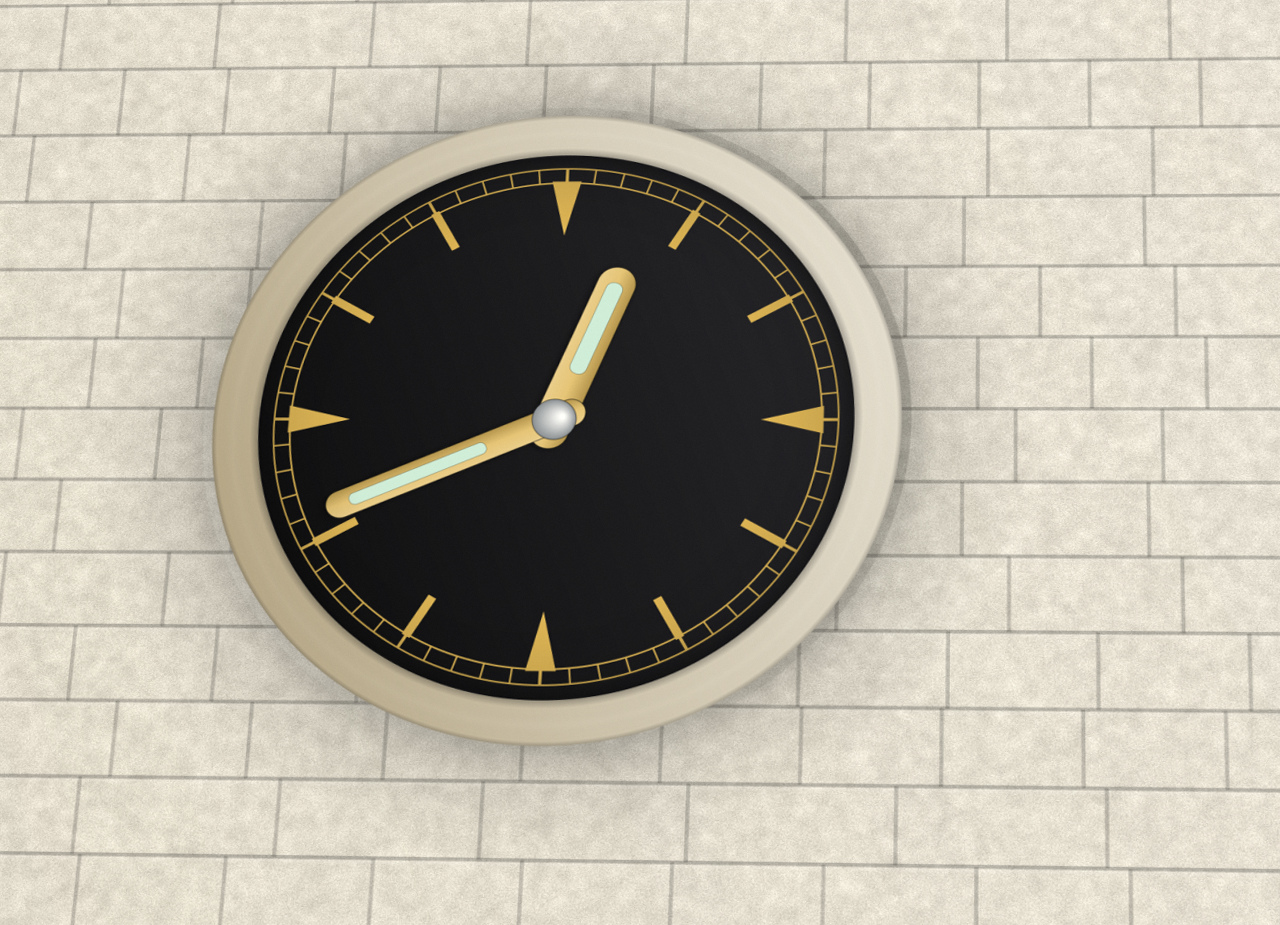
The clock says 12.41
